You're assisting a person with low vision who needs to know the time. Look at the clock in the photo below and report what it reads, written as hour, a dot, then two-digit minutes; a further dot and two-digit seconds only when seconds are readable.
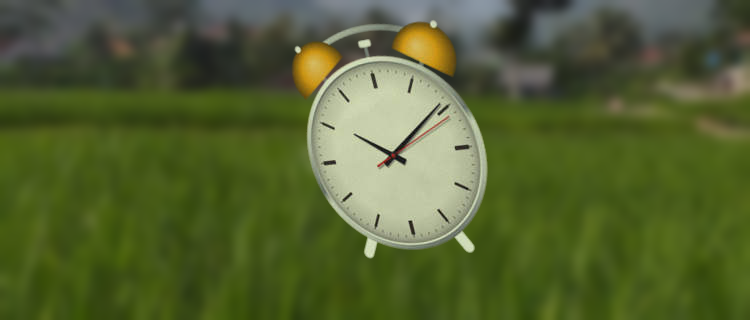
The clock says 10.09.11
